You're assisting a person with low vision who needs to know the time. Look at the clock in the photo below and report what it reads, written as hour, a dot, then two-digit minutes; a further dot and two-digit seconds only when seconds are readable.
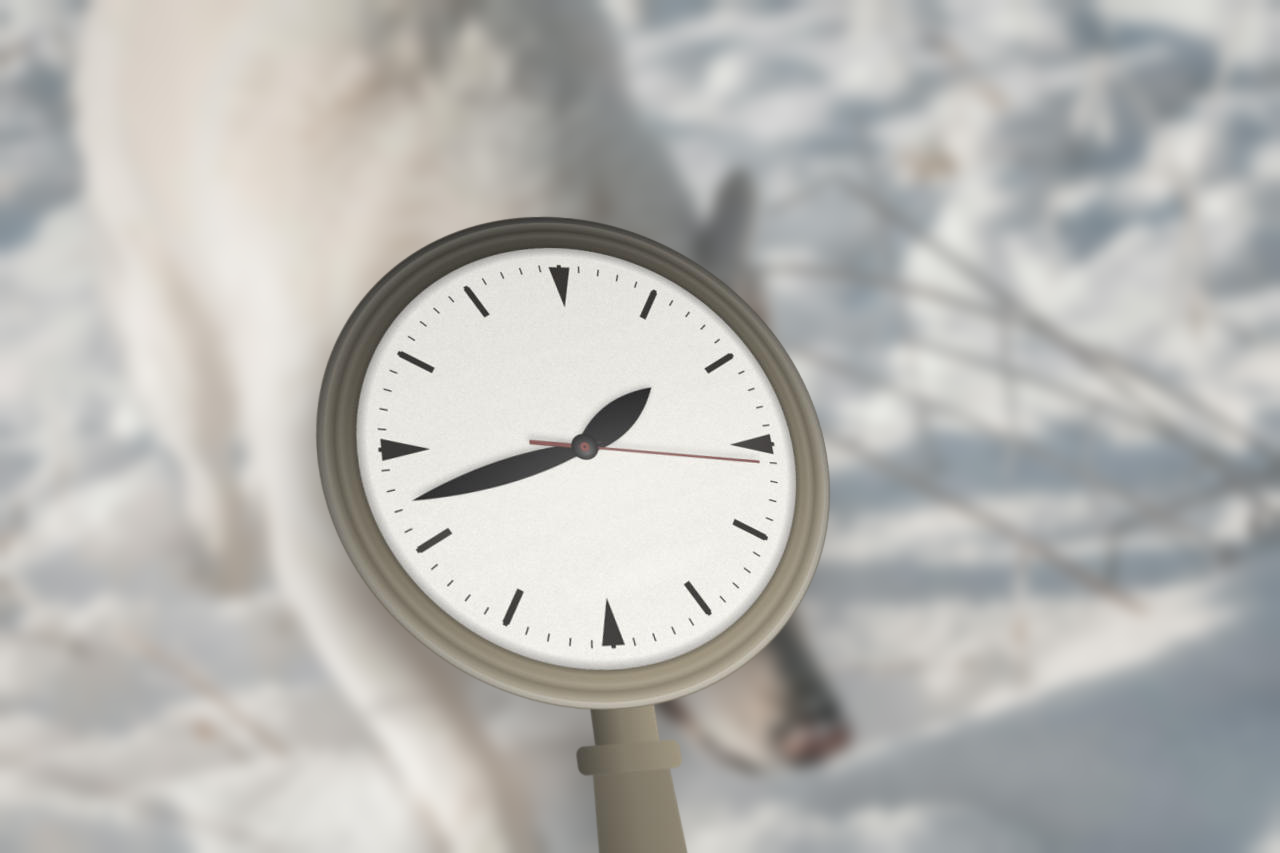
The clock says 1.42.16
